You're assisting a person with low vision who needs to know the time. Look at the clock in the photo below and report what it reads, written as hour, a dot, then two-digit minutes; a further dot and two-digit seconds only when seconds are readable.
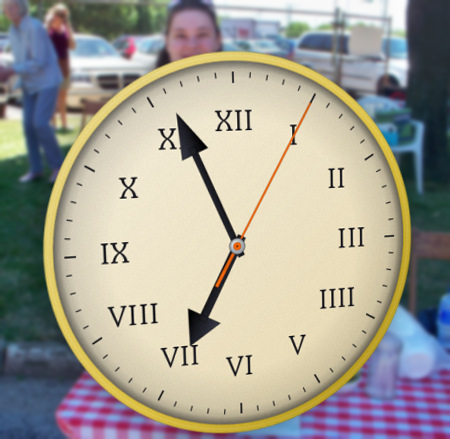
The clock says 6.56.05
